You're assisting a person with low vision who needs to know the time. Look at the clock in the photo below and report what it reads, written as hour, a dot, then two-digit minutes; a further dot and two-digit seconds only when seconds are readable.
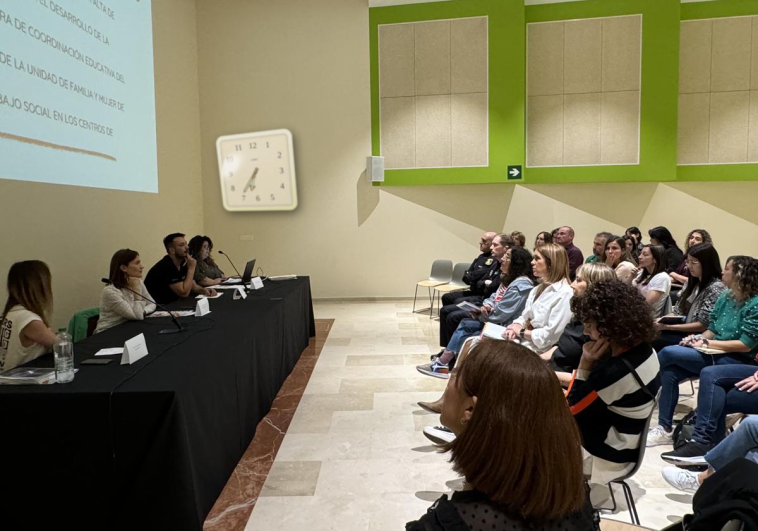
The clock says 6.36
